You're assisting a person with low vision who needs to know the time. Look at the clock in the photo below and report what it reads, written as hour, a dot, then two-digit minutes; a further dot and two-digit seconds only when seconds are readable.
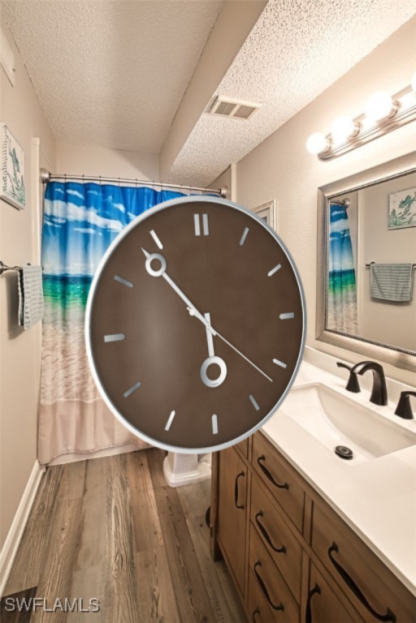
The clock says 5.53.22
